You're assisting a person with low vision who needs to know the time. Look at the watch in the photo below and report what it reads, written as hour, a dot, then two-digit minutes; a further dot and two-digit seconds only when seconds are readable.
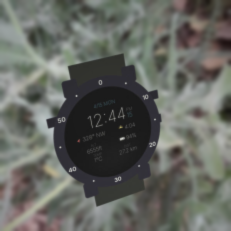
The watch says 12.44
